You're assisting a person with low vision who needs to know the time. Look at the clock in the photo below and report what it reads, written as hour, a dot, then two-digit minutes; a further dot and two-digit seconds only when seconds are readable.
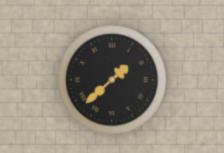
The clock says 1.38
